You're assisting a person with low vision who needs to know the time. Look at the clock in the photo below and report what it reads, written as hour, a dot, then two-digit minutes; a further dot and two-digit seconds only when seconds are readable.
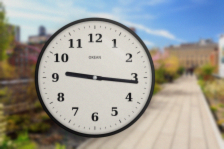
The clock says 9.16
